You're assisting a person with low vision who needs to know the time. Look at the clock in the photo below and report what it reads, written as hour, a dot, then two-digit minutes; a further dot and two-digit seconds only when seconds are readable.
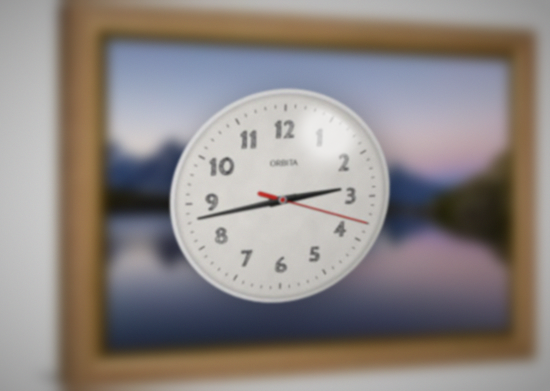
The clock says 2.43.18
